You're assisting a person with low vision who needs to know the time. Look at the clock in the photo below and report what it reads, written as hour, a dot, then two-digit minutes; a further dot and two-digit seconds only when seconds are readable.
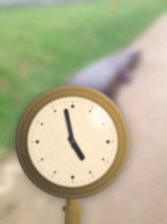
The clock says 4.58
